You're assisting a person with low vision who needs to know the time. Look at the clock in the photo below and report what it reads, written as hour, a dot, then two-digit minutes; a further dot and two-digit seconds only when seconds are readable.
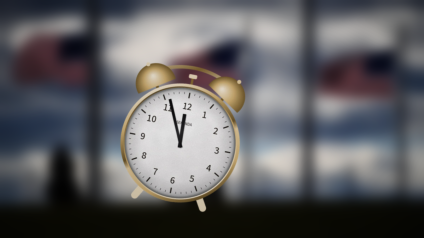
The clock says 11.56
